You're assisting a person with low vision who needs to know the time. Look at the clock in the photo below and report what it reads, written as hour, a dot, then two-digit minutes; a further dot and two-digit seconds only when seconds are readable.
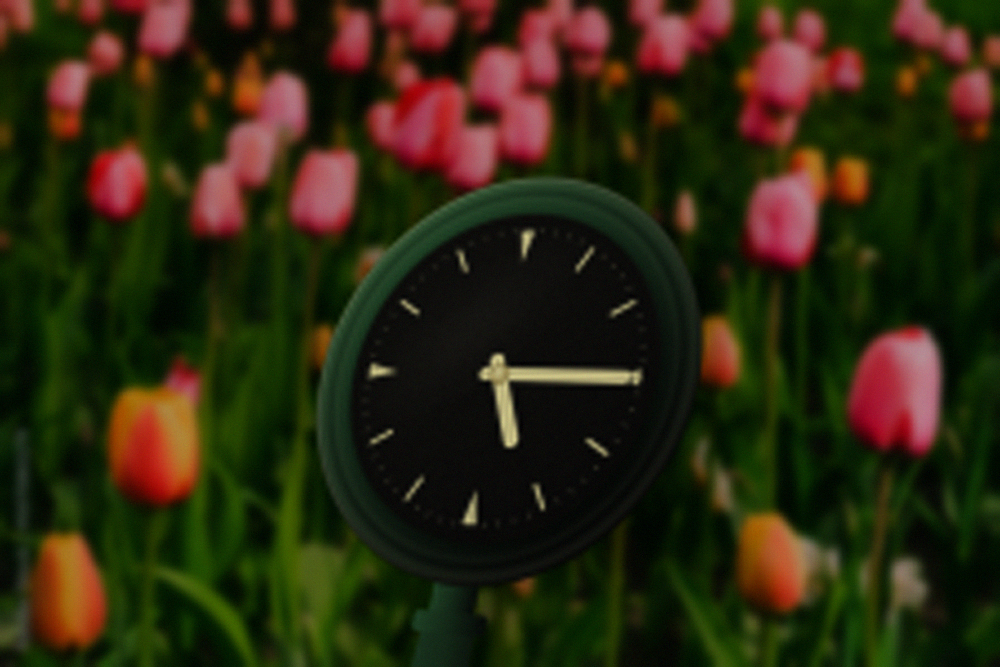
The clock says 5.15
